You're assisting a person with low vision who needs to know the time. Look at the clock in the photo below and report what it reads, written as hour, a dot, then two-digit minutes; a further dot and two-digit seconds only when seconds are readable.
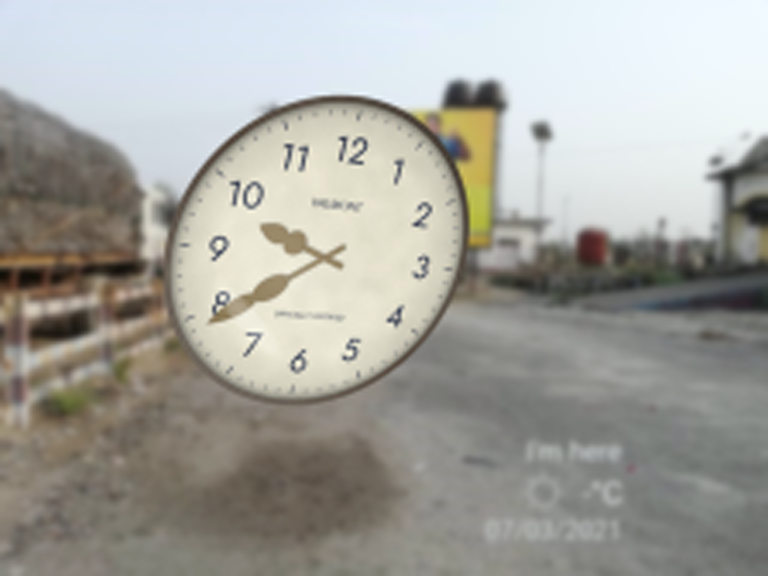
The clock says 9.39
